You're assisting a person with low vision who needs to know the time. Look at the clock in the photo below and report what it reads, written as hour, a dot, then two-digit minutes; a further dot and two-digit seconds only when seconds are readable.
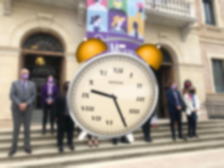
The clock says 9.25
